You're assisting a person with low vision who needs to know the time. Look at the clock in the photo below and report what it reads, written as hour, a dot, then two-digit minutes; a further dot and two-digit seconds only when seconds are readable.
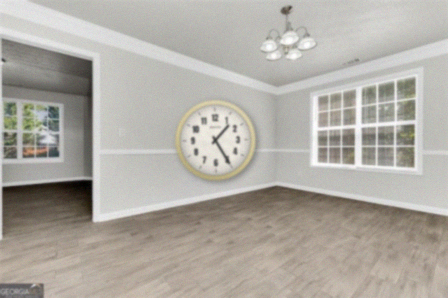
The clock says 1.25
